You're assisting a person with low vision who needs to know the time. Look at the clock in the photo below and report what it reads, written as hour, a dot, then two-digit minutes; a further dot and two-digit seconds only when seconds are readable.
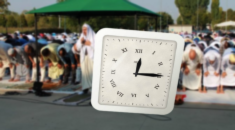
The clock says 12.15
